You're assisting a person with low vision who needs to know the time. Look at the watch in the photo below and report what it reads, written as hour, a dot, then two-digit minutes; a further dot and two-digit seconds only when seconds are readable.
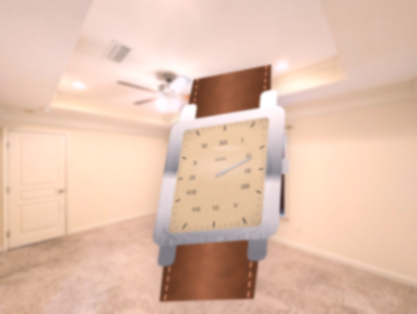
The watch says 2.11
